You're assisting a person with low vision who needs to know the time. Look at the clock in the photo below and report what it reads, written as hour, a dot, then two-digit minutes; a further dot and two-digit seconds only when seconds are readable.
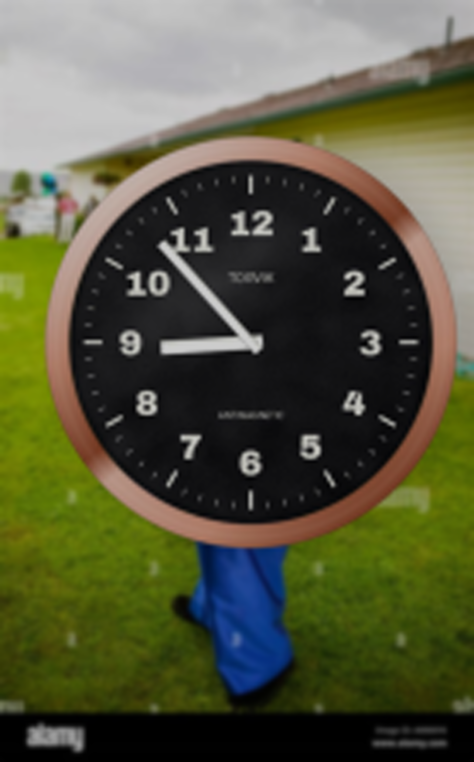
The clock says 8.53
